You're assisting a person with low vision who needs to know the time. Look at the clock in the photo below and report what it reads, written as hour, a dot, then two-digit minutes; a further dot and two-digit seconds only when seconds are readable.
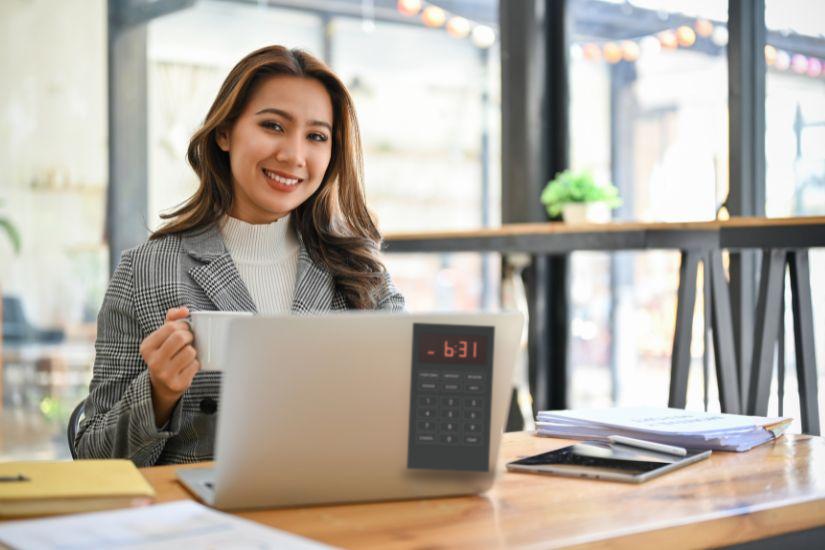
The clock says 6.31
